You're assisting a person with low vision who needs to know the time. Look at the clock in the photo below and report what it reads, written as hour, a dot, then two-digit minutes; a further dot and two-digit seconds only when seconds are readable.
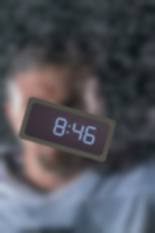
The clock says 8.46
